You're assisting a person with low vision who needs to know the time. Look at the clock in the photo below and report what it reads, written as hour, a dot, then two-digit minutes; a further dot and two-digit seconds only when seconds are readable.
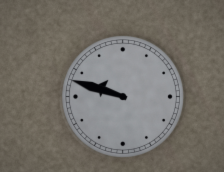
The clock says 9.48
